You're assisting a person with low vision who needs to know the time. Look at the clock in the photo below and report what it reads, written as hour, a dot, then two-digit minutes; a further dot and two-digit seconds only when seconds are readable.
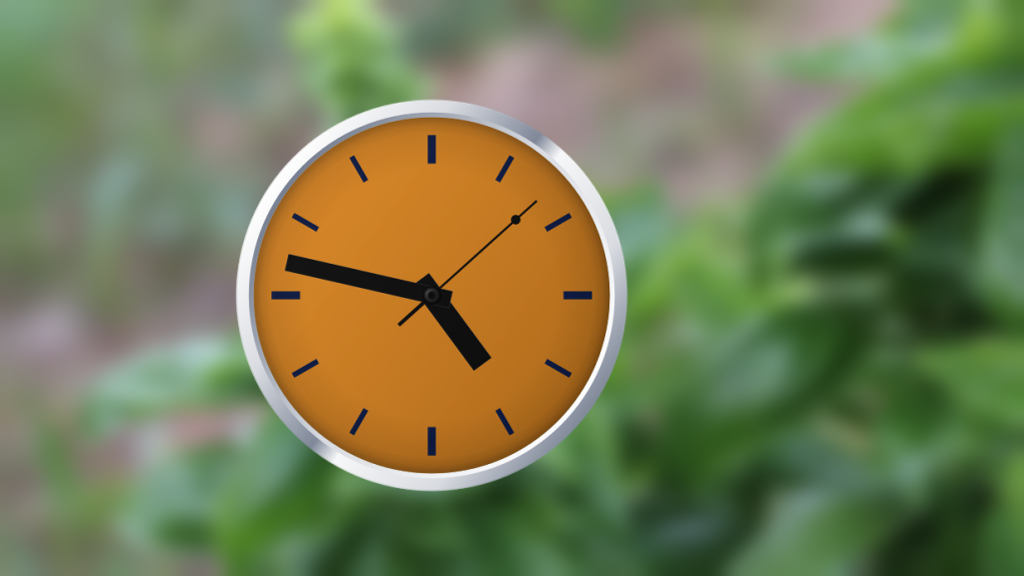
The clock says 4.47.08
